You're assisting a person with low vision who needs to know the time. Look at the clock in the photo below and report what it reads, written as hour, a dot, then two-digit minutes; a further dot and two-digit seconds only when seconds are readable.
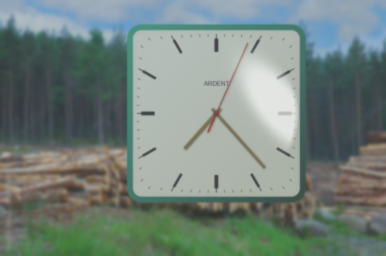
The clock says 7.23.04
